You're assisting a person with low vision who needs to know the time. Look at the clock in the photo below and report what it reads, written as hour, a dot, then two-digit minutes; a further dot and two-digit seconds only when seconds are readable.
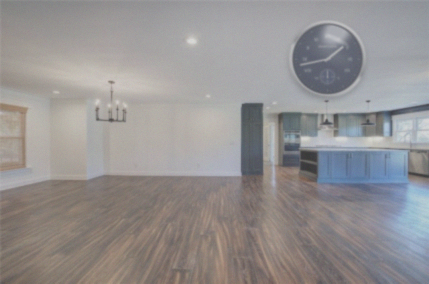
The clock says 1.43
